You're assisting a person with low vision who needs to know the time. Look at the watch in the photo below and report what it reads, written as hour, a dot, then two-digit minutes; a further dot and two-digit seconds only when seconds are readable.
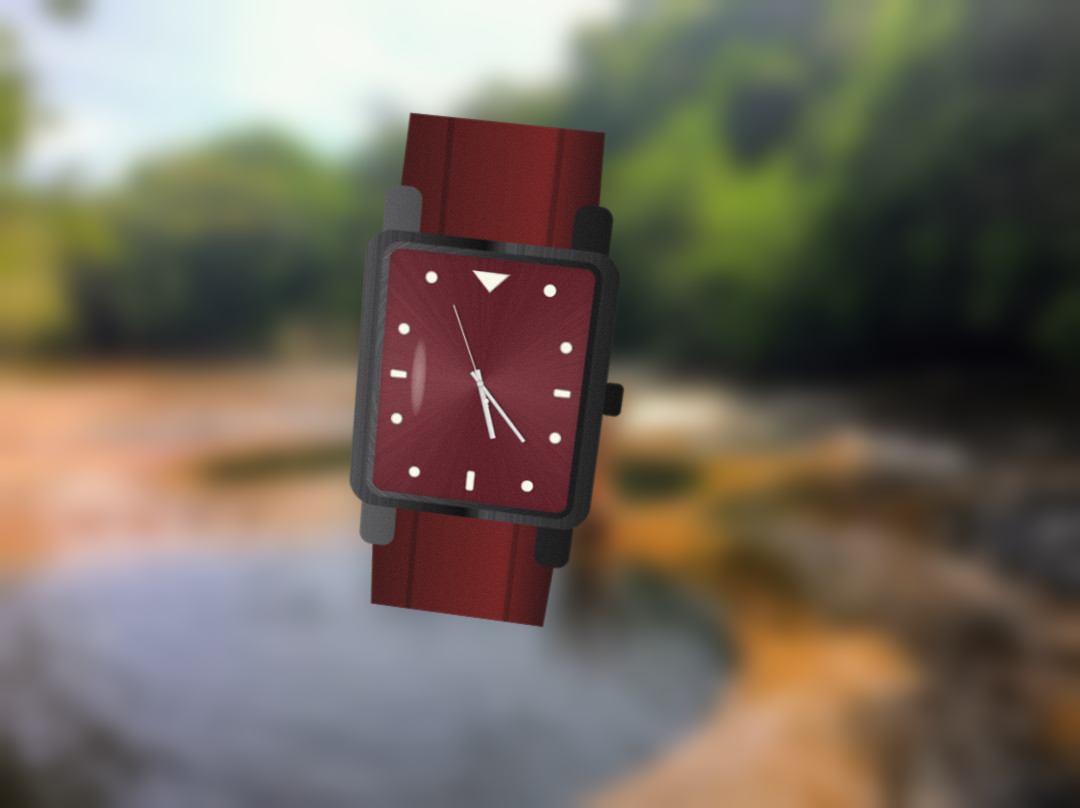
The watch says 5.22.56
